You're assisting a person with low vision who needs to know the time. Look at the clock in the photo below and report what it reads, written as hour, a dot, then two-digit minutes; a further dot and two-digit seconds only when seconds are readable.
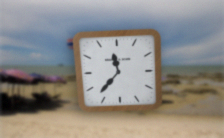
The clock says 11.37
